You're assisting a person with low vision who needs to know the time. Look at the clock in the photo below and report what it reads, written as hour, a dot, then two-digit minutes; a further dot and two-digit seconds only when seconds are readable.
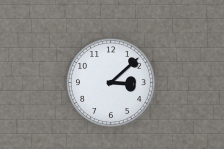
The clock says 3.08
